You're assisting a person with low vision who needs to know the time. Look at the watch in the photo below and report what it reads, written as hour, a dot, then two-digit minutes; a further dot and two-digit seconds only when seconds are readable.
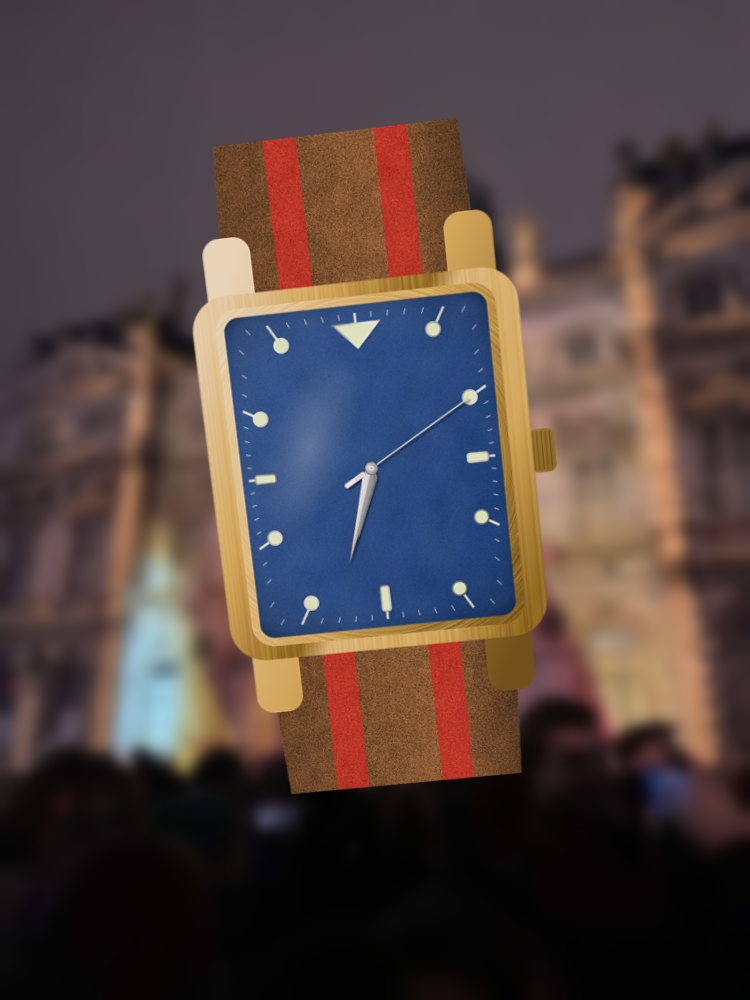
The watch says 6.33.10
